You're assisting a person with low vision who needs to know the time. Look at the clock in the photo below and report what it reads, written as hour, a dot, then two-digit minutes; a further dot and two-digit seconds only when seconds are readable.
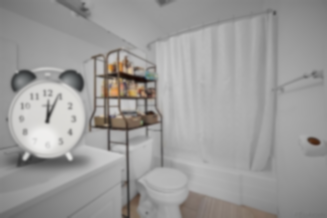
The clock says 12.04
